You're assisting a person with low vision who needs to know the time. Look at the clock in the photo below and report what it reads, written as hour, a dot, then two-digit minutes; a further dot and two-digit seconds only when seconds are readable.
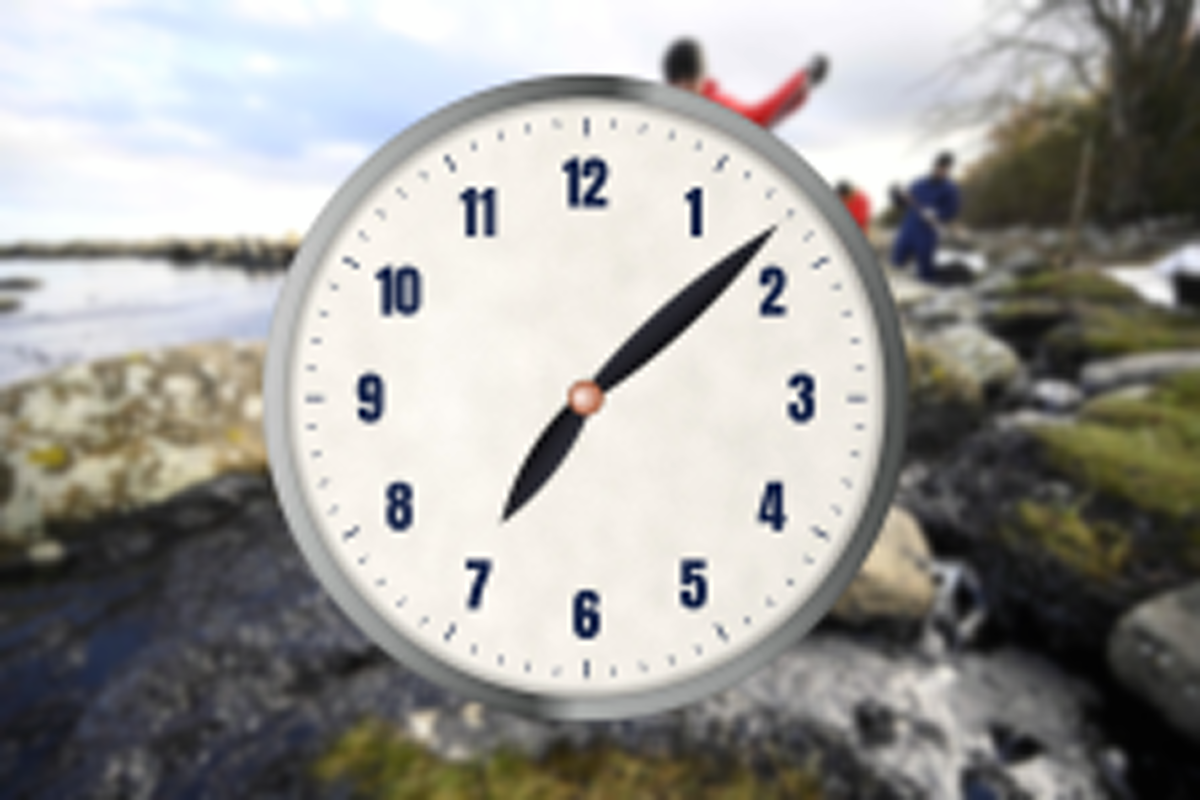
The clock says 7.08
